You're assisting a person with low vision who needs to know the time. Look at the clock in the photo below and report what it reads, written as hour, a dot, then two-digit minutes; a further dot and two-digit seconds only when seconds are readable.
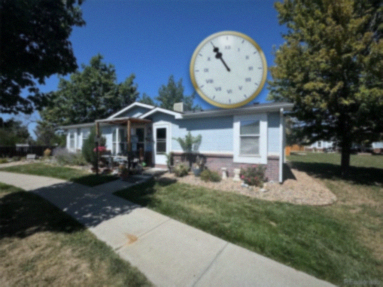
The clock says 10.55
